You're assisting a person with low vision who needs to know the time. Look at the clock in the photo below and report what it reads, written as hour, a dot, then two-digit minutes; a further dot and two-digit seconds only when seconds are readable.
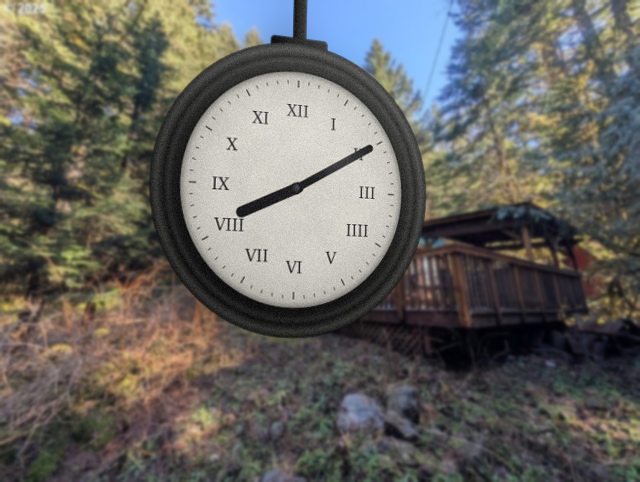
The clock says 8.10
